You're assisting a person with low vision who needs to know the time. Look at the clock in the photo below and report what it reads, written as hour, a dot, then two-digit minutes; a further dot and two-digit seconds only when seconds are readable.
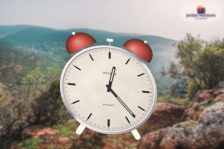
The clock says 12.23
